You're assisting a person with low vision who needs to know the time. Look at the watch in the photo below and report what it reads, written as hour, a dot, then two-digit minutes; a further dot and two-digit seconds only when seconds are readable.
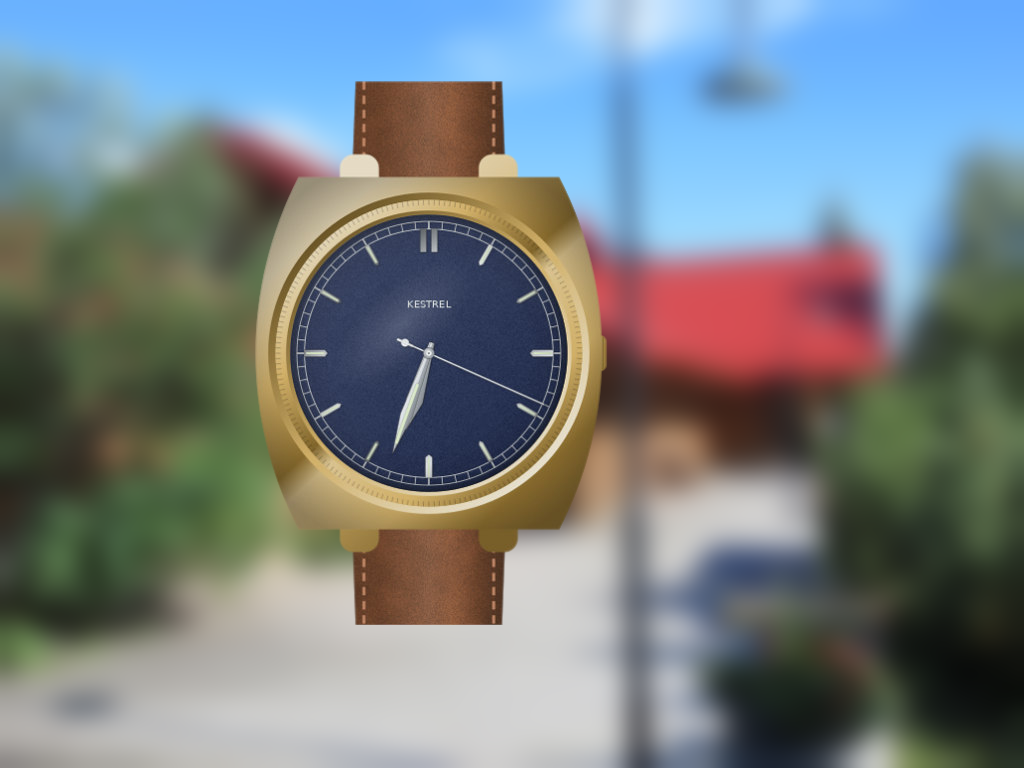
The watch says 6.33.19
